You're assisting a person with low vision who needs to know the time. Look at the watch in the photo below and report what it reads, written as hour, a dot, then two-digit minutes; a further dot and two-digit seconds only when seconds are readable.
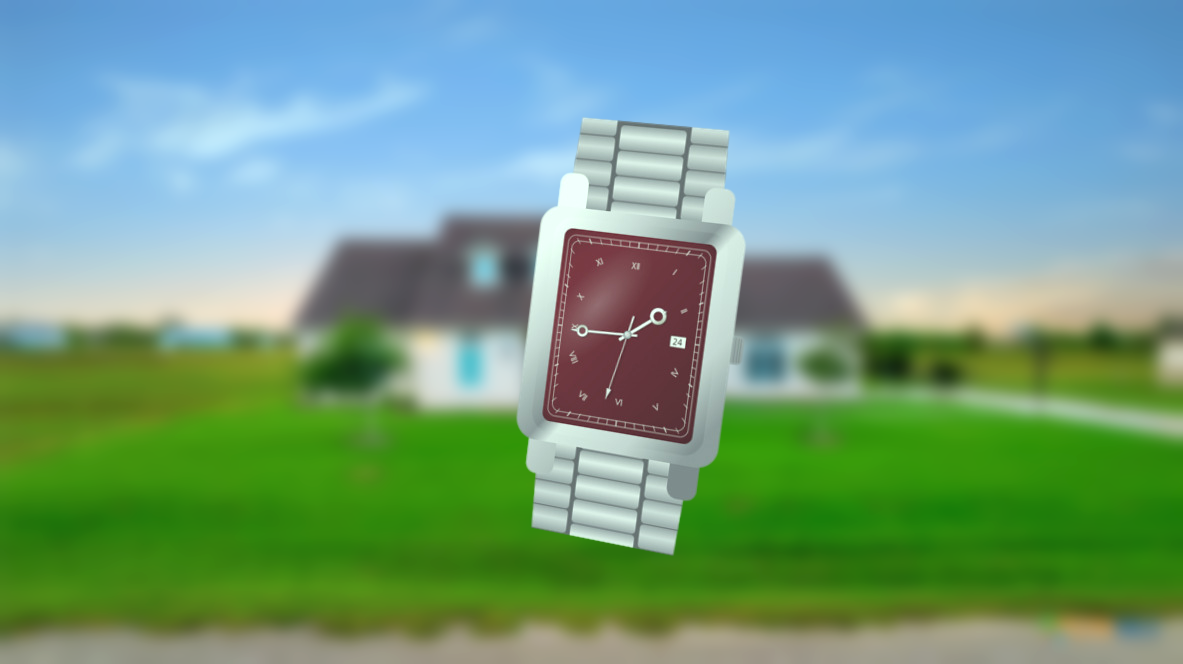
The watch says 1.44.32
